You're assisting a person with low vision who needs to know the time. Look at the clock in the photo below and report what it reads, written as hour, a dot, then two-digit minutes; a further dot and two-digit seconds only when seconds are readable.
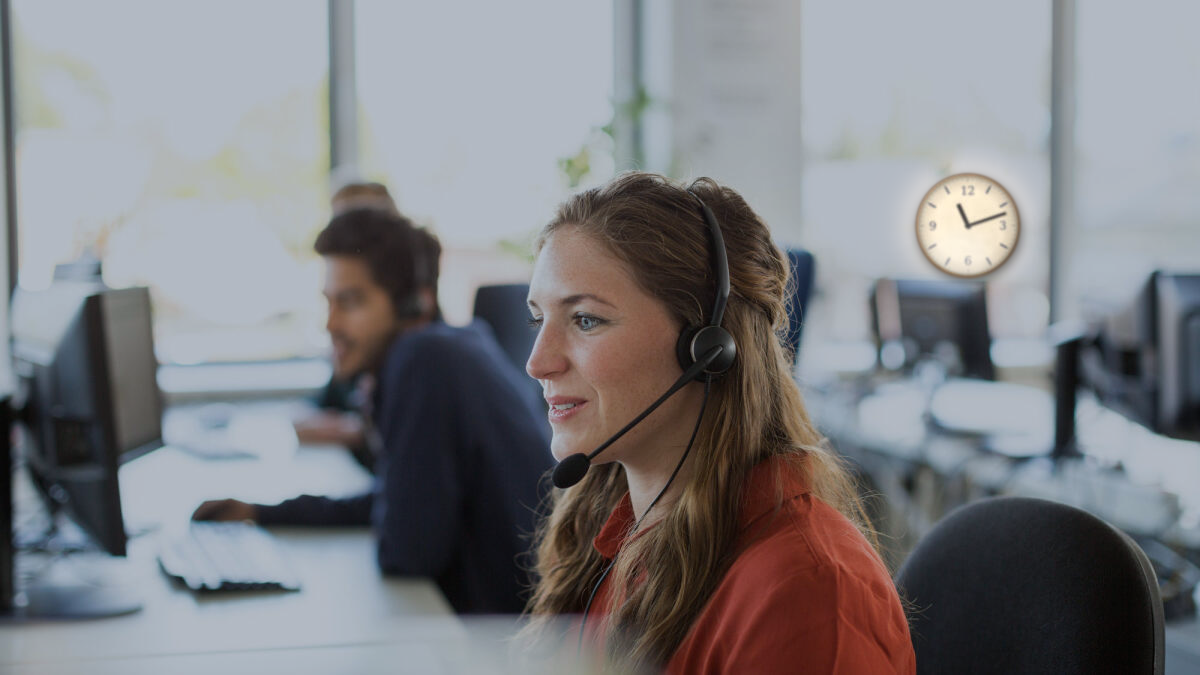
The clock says 11.12
